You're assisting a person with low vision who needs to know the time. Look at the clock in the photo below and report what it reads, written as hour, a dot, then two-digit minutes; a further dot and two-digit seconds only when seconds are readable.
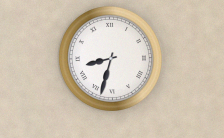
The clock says 8.33
